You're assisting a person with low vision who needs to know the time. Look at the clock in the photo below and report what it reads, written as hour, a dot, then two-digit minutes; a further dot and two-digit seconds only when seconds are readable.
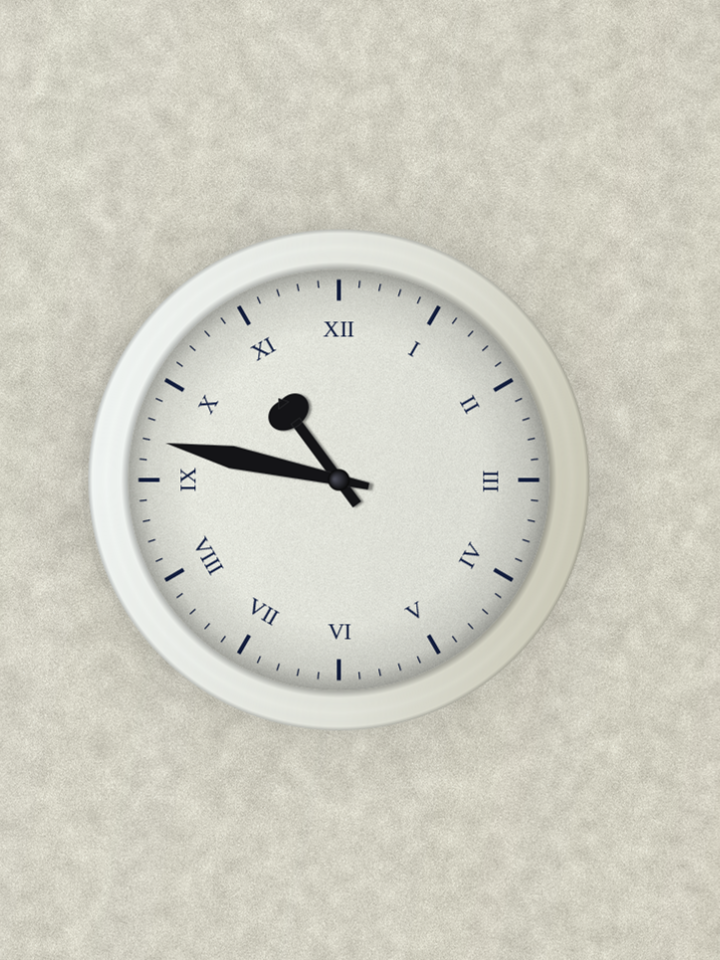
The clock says 10.47
